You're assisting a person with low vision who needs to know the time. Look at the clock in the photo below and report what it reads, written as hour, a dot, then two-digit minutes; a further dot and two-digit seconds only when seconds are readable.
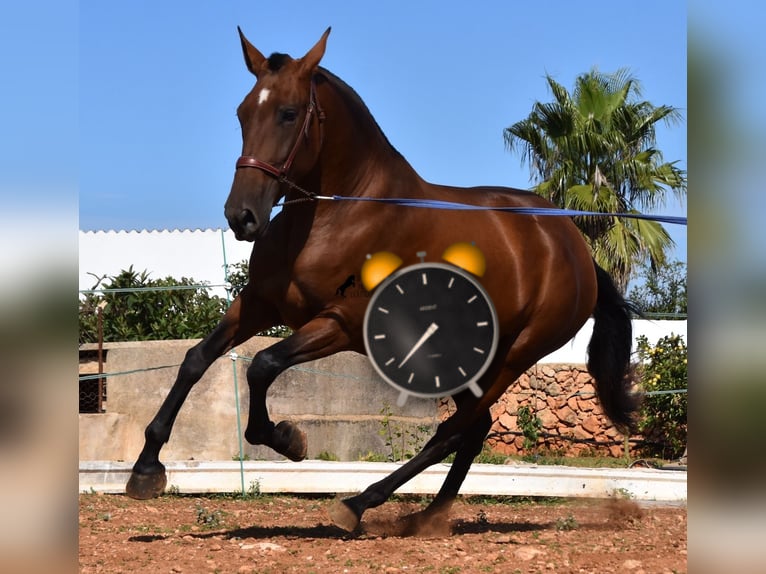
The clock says 7.38
